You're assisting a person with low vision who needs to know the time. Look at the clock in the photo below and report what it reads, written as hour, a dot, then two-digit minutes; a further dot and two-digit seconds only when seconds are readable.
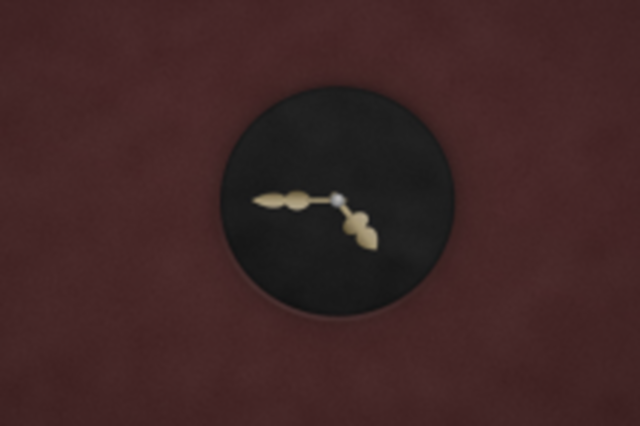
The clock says 4.45
